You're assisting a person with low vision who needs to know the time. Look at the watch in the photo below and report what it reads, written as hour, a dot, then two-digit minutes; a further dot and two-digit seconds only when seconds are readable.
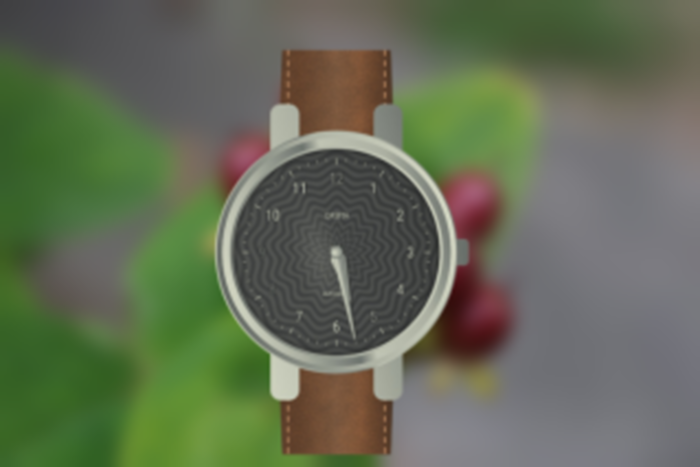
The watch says 5.28
